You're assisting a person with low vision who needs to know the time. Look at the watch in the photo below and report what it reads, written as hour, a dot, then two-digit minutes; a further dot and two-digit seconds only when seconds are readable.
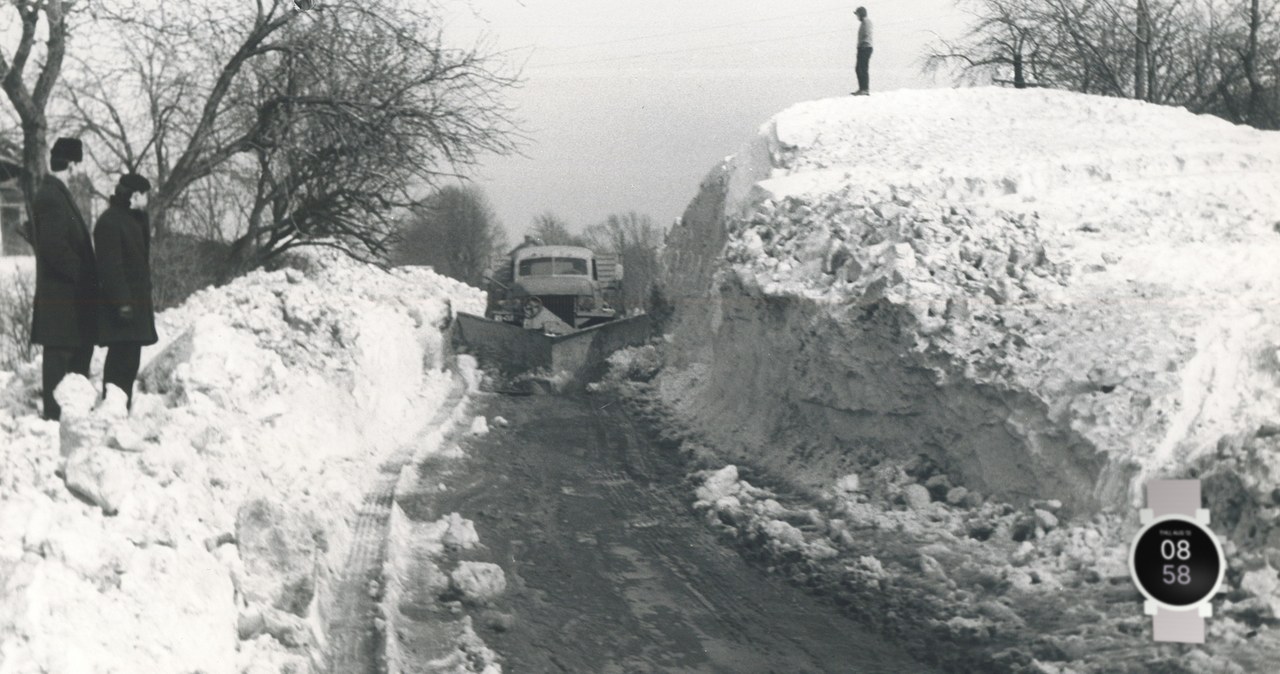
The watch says 8.58
